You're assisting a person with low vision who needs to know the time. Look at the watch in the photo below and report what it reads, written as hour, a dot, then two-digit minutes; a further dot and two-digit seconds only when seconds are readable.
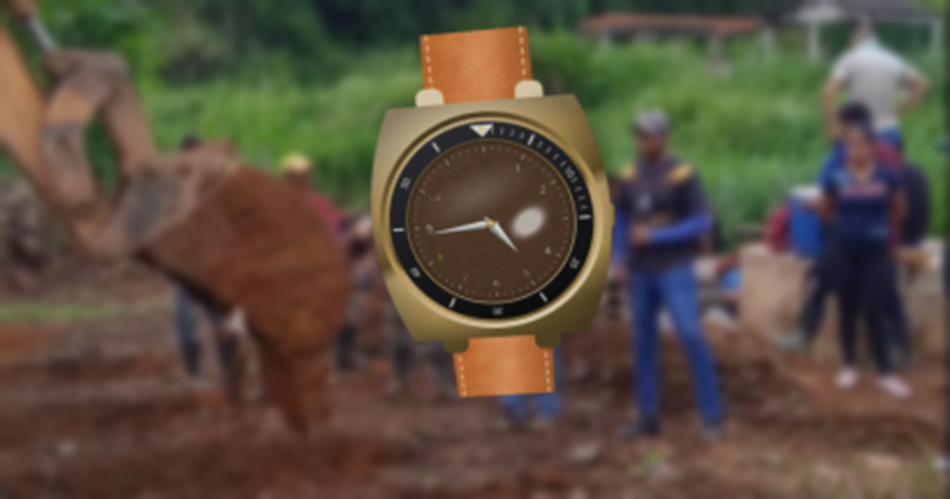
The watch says 4.44
